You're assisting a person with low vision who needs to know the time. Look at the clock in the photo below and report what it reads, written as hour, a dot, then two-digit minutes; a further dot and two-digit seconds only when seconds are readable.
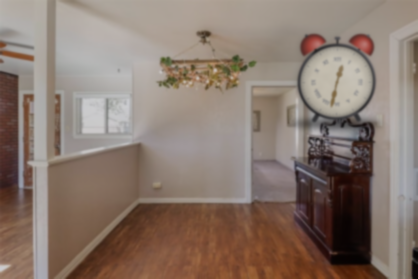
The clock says 12.32
